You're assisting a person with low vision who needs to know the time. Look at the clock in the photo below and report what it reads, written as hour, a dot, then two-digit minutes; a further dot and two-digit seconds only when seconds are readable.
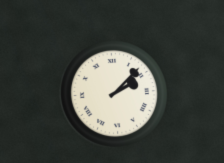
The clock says 2.08
